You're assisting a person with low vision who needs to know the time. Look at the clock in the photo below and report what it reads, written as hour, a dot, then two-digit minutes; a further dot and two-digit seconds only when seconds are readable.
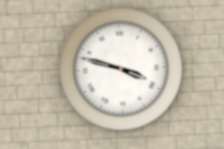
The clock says 3.48
